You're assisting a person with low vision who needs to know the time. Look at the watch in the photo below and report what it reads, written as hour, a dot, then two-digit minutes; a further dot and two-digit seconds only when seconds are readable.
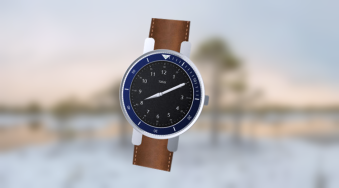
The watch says 8.10
